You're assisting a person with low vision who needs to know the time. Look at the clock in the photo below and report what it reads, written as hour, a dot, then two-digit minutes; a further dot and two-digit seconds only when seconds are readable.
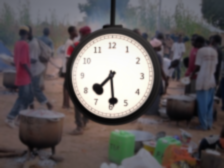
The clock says 7.29
